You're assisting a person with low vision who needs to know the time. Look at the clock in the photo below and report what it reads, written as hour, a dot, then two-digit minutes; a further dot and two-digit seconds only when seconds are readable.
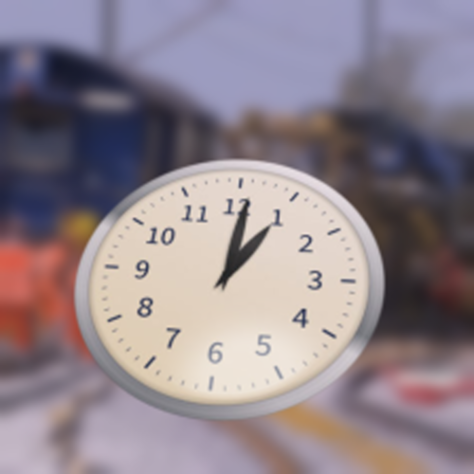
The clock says 1.01
